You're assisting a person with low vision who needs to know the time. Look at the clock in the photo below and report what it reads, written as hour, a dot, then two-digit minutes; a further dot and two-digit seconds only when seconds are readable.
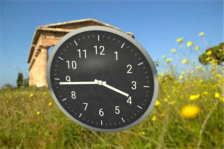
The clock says 3.44
